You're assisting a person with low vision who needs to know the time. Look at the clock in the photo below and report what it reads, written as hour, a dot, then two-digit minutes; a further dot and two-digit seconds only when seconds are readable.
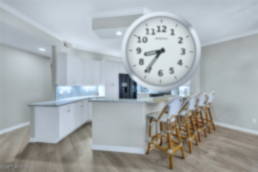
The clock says 8.36
